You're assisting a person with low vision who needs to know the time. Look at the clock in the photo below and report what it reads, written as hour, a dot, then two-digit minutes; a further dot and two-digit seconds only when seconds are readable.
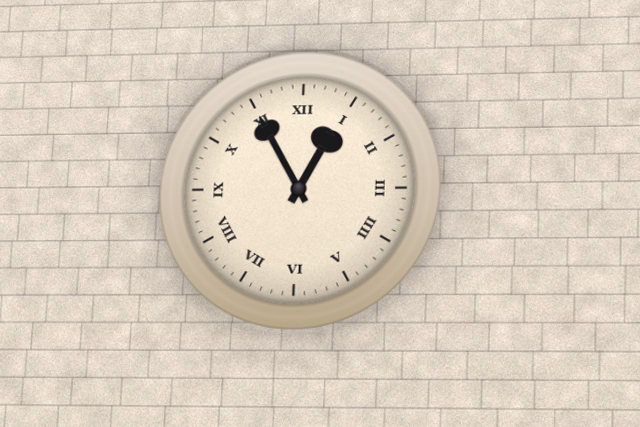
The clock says 12.55
